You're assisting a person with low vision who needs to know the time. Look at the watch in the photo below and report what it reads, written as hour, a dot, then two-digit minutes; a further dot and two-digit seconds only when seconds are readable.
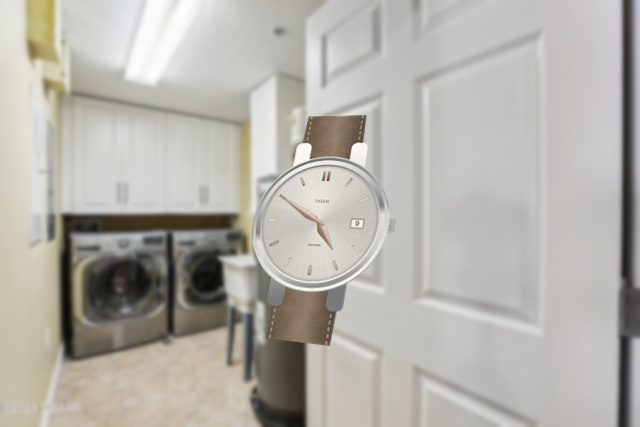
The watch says 4.50
